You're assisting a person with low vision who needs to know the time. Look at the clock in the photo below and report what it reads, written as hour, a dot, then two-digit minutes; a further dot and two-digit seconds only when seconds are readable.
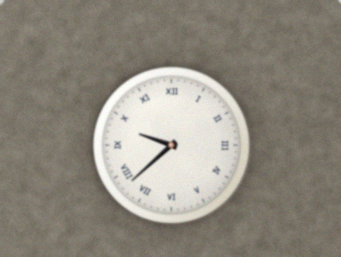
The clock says 9.38
